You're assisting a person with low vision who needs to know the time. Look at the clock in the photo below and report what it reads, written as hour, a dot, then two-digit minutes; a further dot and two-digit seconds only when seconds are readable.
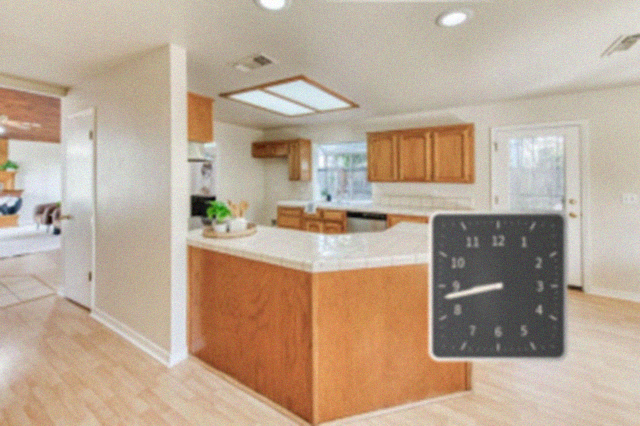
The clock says 8.43
